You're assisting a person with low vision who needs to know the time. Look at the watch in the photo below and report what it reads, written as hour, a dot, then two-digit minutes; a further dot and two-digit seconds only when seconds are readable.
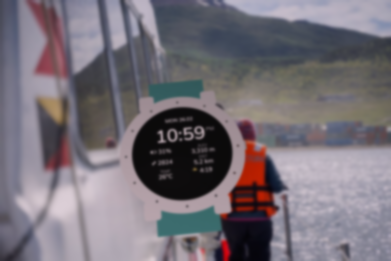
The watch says 10.59
